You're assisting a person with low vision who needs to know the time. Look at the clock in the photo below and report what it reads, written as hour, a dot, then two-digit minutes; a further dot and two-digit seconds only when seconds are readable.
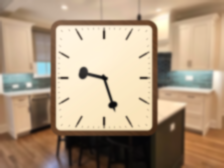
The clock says 9.27
